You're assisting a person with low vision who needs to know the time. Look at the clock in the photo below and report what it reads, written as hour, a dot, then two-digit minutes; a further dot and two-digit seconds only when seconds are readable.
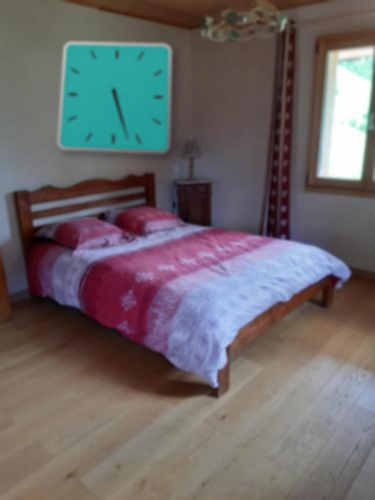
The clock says 5.27
